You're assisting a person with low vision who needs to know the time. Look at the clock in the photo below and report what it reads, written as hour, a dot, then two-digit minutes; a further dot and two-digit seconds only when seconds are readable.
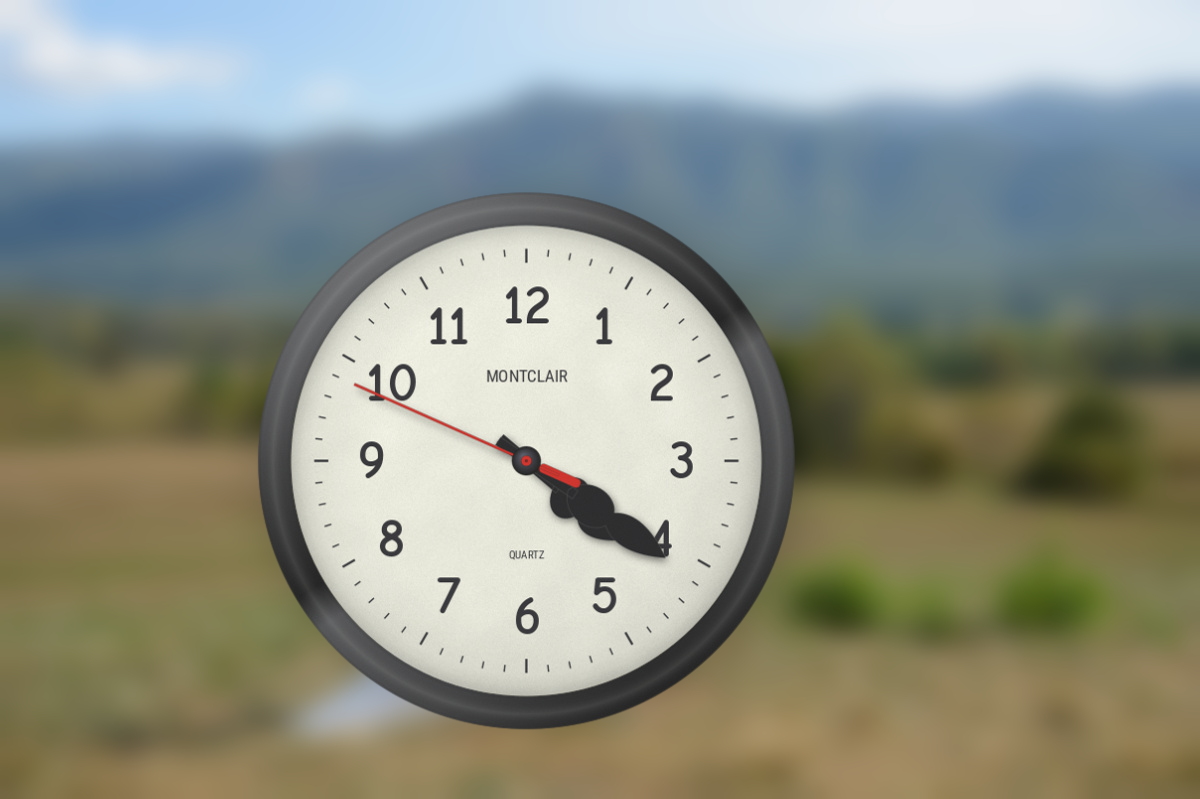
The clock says 4.20.49
